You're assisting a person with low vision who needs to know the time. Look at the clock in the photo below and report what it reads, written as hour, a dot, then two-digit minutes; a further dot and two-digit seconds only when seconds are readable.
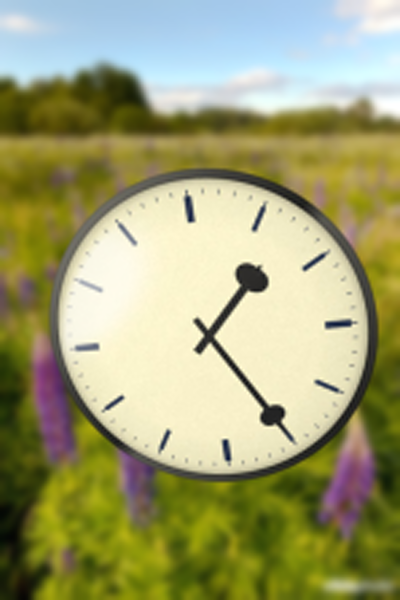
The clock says 1.25
